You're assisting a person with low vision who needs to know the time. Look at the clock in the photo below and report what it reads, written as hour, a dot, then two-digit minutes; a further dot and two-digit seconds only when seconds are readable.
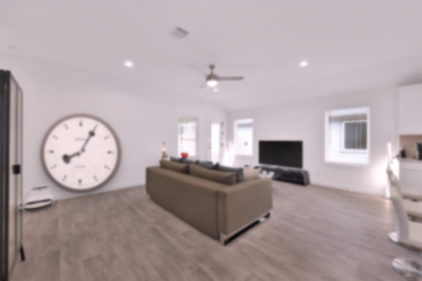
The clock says 8.05
